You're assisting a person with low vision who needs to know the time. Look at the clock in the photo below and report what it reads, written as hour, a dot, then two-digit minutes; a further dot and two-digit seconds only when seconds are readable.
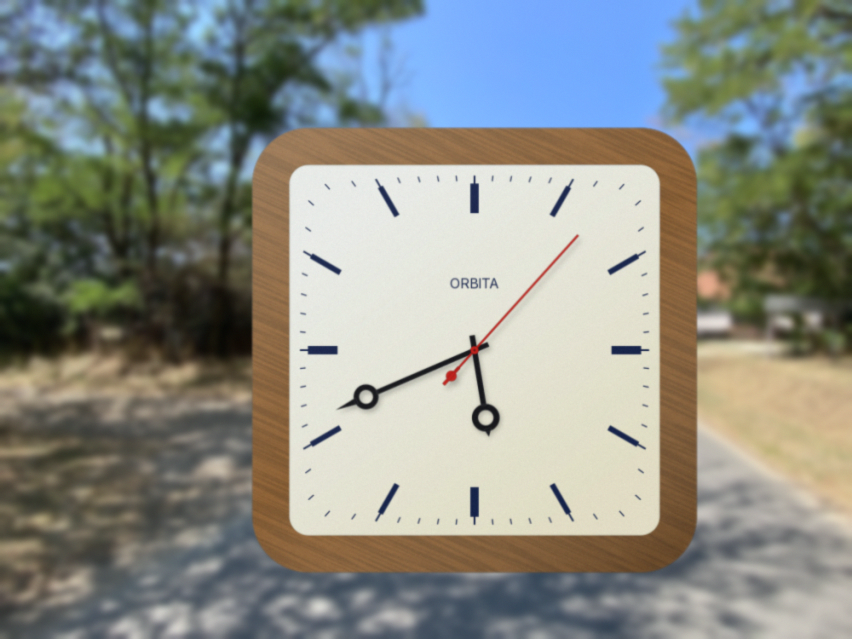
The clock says 5.41.07
